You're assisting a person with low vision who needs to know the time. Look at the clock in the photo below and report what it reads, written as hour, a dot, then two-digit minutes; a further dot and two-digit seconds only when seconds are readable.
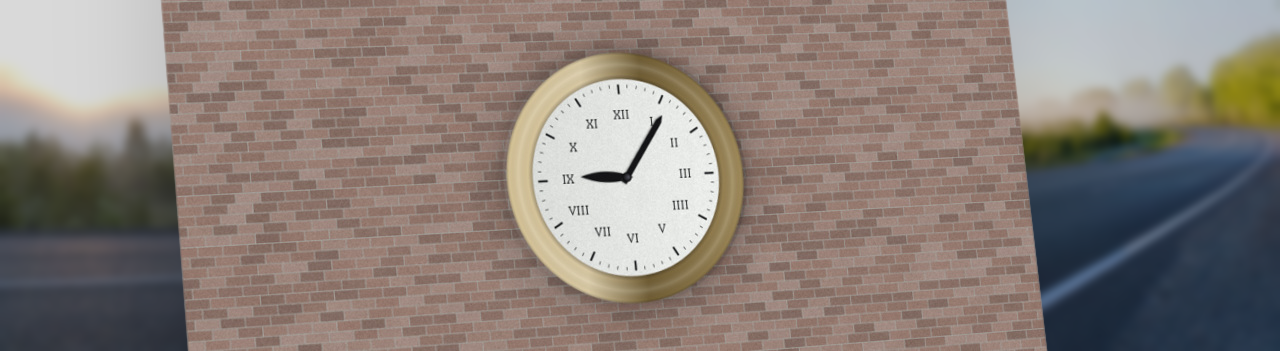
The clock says 9.06
